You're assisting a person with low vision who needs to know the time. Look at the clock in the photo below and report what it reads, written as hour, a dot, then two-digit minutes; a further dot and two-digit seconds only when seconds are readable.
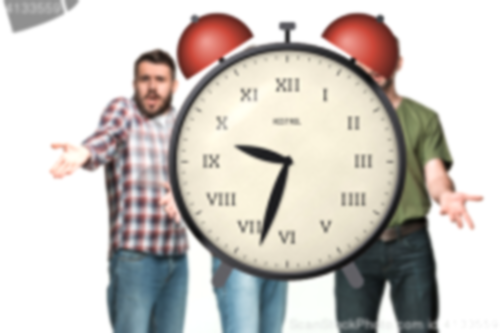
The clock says 9.33
